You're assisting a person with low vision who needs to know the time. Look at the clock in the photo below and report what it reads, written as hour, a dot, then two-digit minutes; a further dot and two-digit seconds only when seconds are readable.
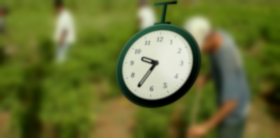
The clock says 9.35
